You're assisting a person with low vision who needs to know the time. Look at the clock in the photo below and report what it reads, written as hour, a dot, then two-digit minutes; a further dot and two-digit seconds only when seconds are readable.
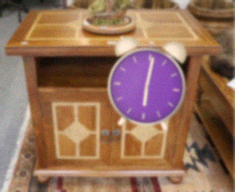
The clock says 6.01
